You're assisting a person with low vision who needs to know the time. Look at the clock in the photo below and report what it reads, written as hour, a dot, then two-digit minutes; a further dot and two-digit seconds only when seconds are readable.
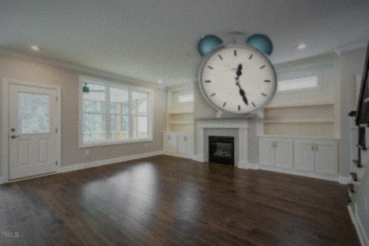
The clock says 12.27
